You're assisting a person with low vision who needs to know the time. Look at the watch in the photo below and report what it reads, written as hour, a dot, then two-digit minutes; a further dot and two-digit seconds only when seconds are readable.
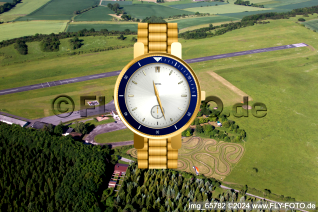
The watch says 11.27
